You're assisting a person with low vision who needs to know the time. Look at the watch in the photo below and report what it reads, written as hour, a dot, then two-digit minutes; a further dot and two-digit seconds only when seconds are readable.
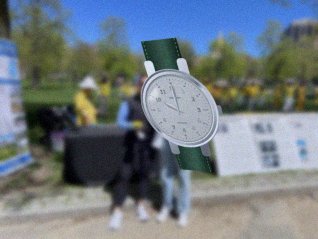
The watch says 10.00
